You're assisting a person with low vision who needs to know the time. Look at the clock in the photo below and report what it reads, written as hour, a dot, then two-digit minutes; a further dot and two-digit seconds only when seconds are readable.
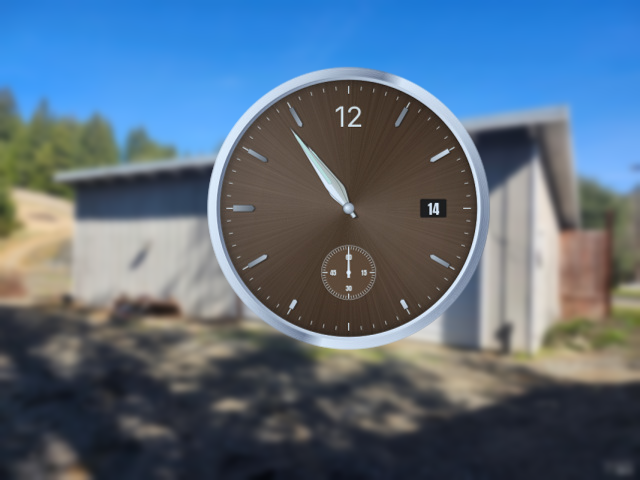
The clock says 10.54
